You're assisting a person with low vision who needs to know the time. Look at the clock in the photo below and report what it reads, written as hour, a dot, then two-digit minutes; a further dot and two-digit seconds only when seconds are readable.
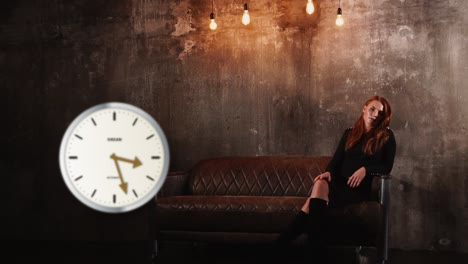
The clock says 3.27
